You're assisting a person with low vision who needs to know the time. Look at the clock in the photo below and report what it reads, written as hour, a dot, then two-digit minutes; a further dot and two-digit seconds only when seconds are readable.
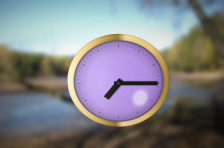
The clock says 7.15
